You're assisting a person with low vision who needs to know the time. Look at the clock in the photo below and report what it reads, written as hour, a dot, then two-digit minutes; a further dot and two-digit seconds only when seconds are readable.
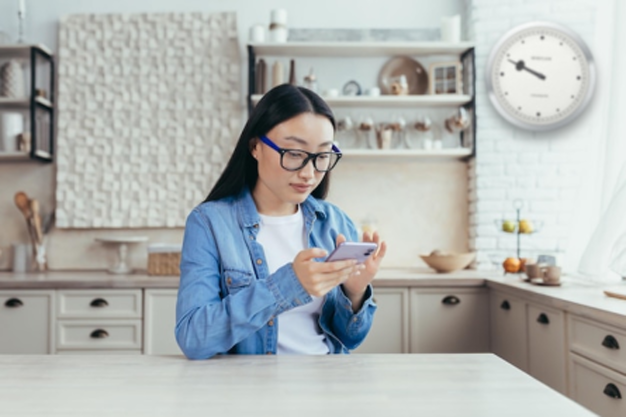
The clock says 9.49
